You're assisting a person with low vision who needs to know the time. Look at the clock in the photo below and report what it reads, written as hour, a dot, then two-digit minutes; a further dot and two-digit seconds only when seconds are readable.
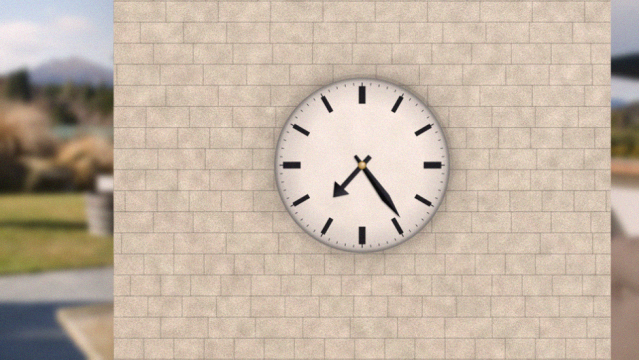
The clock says 7.24
